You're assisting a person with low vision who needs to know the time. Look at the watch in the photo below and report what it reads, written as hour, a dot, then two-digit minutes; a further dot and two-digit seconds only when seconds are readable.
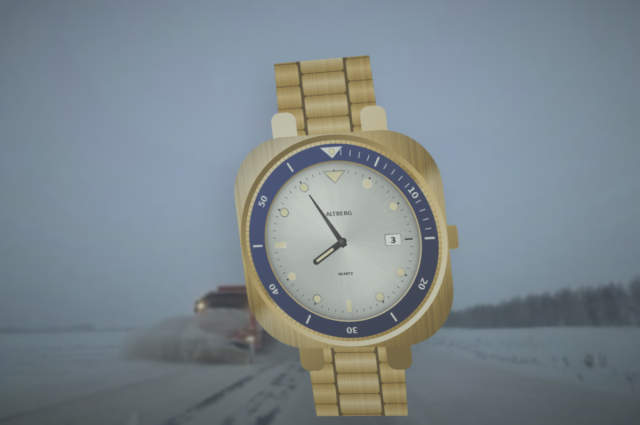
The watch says 7.55
